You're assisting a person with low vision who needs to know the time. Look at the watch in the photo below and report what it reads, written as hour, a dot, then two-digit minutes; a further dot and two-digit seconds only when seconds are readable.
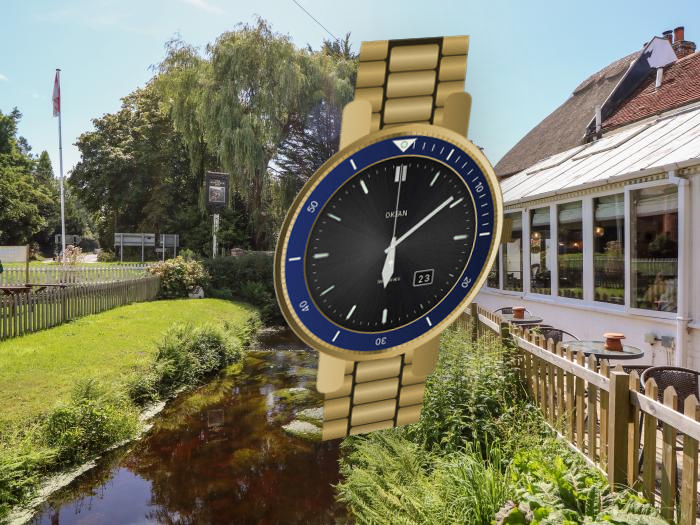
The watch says 6.09.00
